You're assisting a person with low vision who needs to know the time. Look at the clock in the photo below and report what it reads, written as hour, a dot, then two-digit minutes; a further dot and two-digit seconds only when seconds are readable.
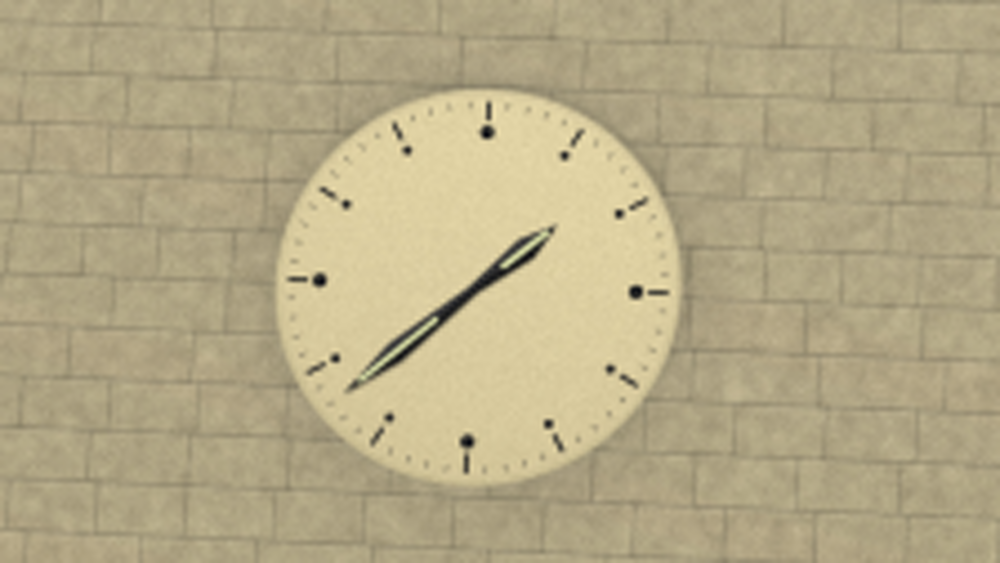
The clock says 1.38
